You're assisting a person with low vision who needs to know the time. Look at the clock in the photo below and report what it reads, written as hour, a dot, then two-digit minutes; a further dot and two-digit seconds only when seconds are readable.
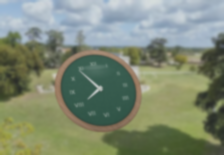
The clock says 7.54
